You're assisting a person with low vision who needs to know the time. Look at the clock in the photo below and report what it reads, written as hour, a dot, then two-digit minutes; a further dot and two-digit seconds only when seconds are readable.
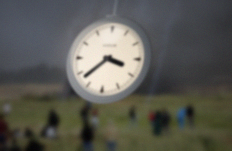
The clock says 3.38
